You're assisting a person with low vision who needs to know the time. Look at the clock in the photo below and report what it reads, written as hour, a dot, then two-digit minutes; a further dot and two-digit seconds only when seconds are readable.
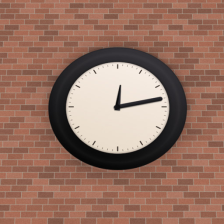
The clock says 12.13
